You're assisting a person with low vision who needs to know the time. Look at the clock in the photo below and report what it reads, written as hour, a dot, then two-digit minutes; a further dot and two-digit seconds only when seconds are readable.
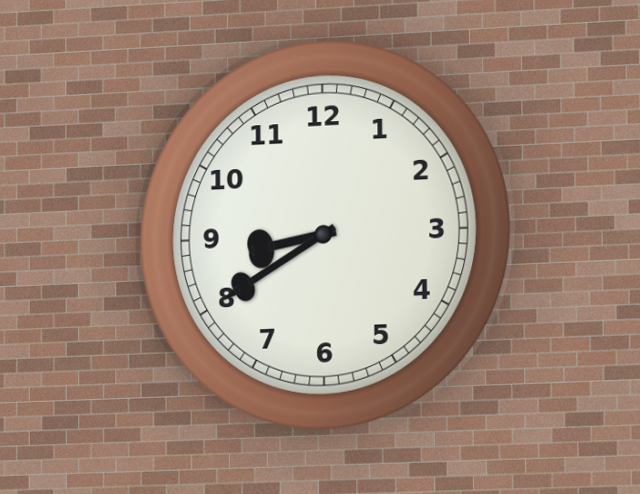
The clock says 8.40
